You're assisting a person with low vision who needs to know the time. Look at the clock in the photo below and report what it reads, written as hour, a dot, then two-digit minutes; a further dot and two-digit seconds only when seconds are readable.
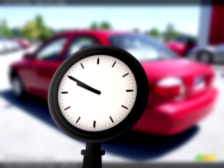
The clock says 9.50
